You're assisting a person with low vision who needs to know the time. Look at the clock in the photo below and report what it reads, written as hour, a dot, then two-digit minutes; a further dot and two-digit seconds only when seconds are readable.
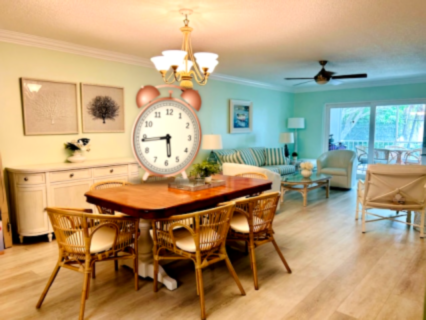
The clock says 5.44
